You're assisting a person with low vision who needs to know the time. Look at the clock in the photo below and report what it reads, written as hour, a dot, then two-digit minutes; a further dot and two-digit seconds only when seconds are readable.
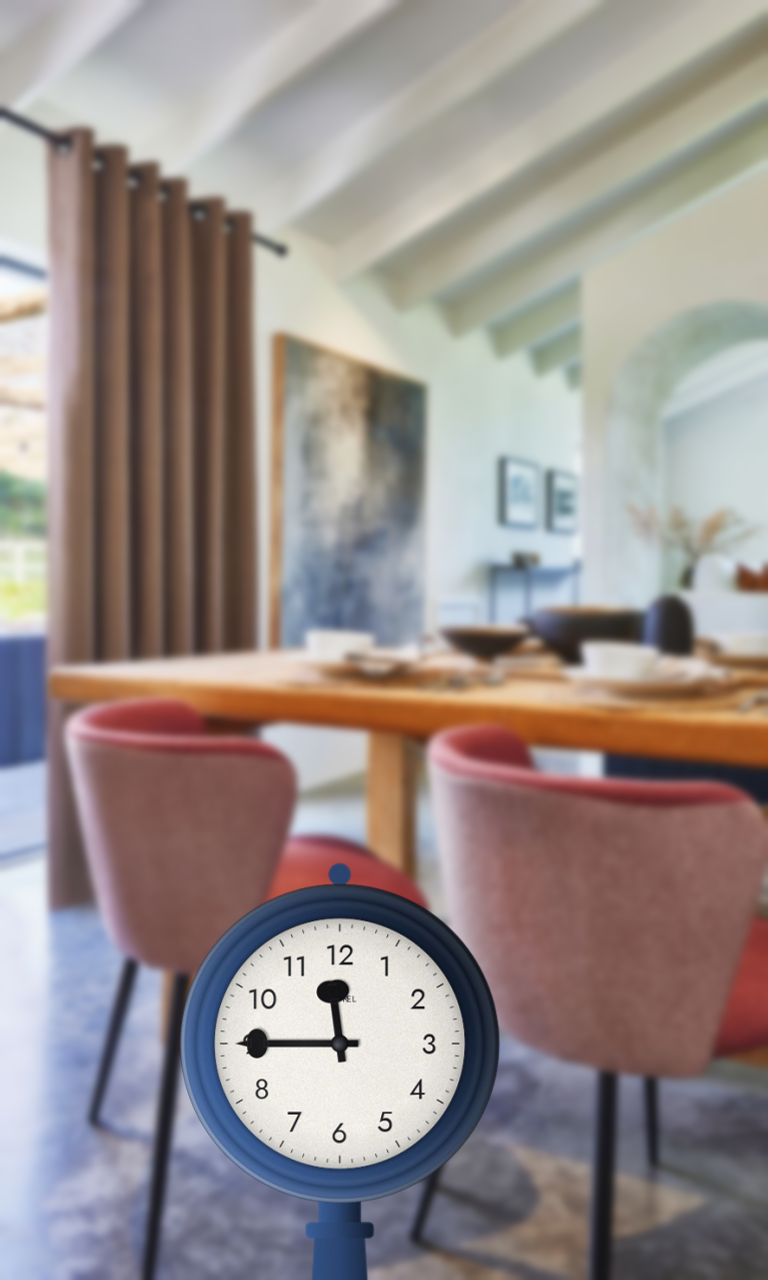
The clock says 11.45
